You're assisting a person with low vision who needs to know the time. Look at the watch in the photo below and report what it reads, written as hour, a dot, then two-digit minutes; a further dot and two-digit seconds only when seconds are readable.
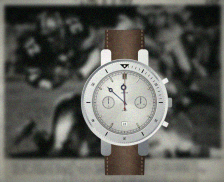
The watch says 11.52
